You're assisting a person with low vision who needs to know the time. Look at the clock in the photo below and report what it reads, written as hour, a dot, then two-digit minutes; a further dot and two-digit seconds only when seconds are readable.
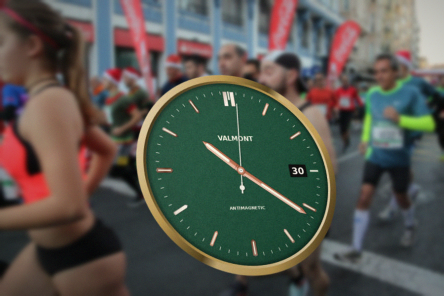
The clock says 10.21.01
